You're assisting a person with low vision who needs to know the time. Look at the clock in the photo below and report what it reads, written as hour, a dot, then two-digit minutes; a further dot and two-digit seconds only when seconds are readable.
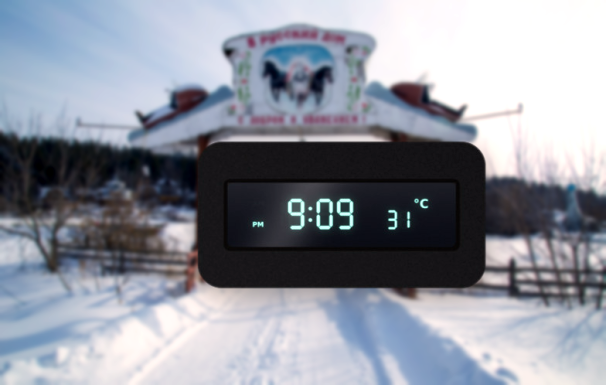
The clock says 9.09
